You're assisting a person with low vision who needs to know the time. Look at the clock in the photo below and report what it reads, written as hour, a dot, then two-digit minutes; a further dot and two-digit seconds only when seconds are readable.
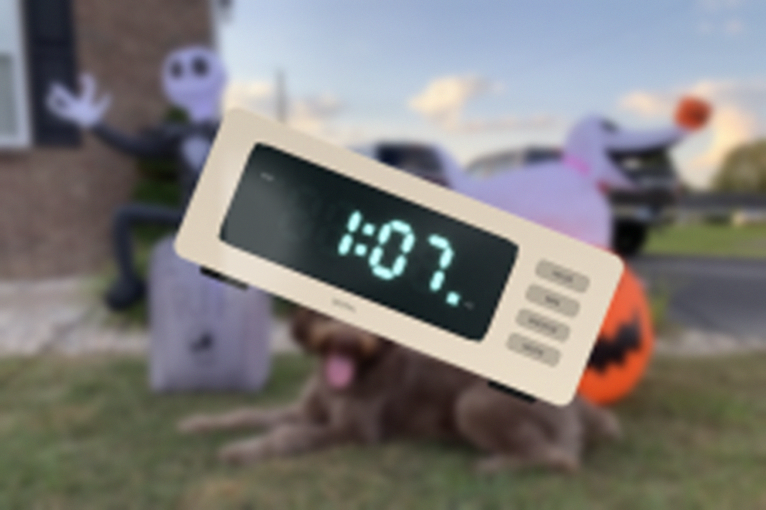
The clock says 1.07
